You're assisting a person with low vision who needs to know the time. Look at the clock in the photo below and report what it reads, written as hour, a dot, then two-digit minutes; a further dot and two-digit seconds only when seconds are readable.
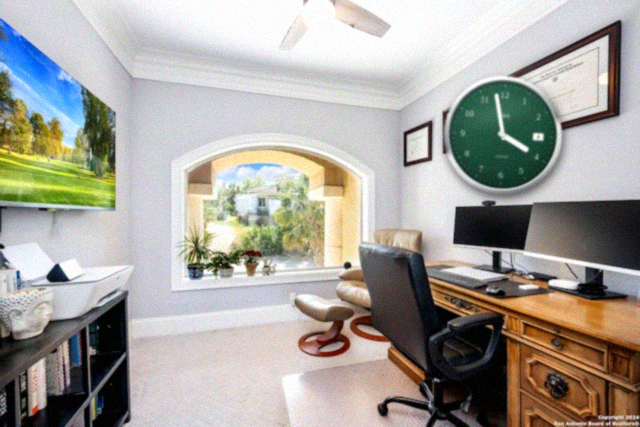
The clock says 3.58
